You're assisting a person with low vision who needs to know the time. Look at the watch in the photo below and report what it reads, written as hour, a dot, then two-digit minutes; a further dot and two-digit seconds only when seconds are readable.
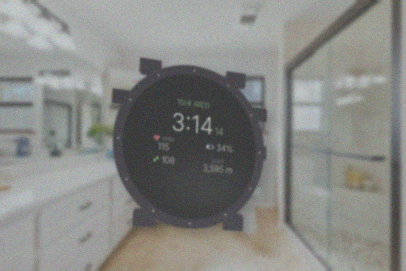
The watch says 3.14
